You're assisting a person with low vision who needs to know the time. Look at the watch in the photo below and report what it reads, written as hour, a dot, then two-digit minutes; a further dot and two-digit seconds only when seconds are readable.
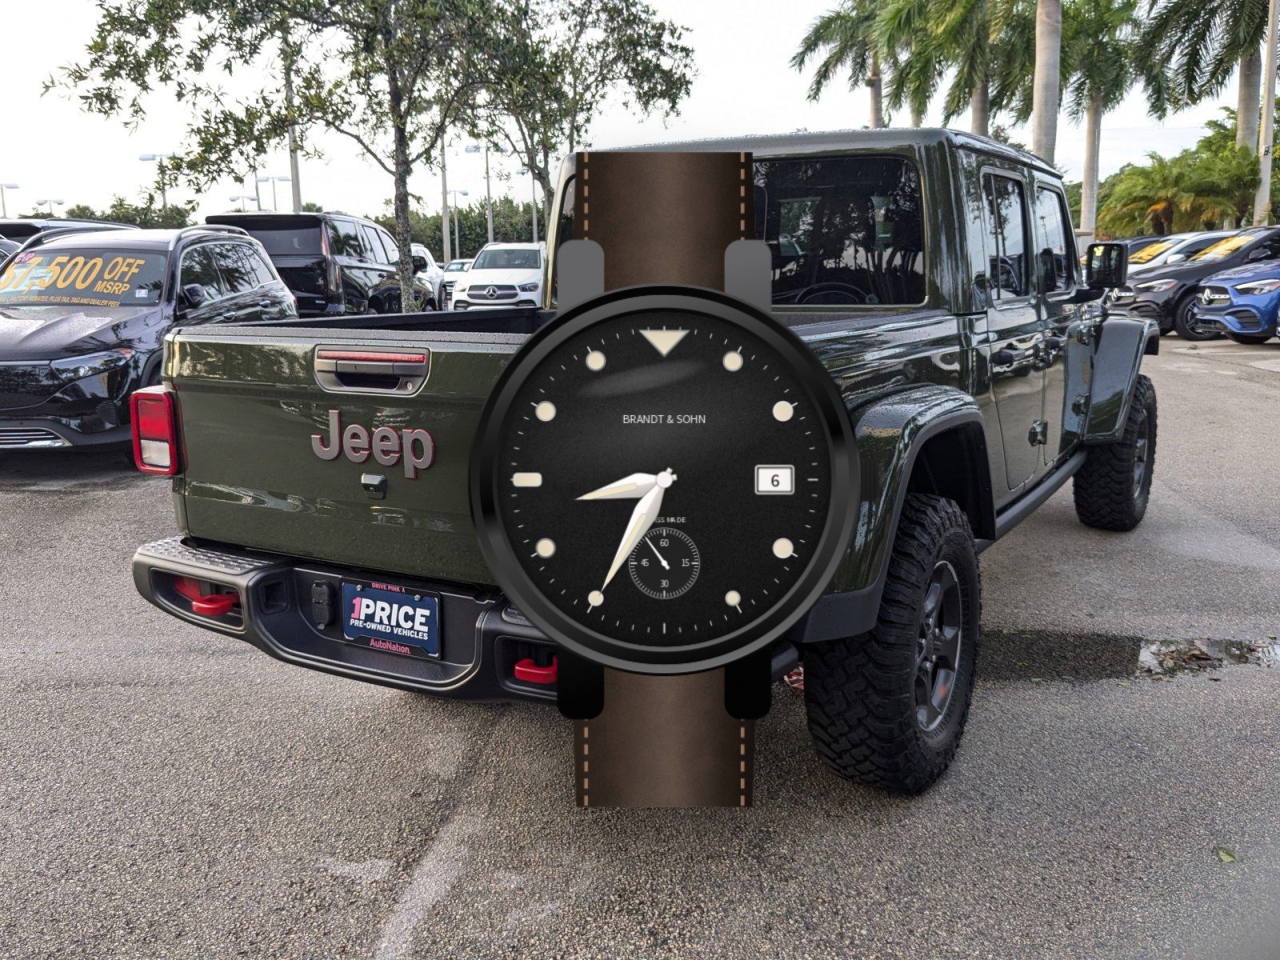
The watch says 8.34.54
